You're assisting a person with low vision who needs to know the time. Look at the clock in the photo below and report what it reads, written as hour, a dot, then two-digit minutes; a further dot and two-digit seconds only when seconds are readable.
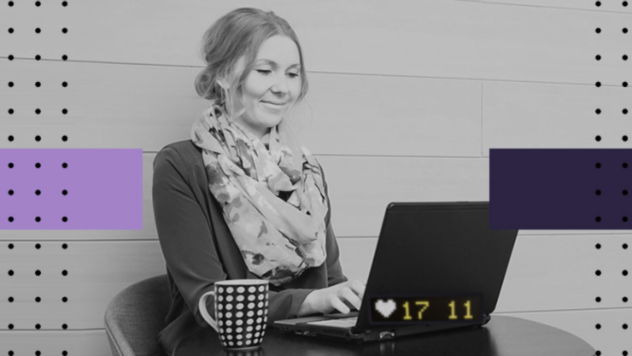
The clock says 17.11
